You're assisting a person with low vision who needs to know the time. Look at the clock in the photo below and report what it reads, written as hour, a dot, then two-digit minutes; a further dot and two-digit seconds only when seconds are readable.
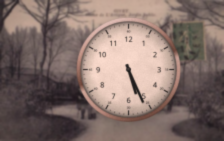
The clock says 5.26
